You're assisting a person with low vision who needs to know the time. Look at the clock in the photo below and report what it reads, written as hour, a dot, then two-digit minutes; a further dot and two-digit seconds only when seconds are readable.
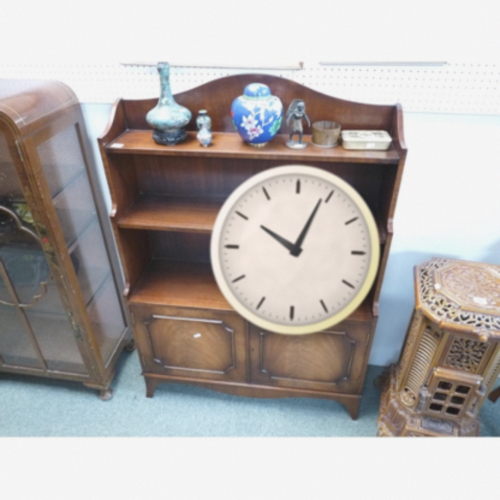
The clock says 10.04
